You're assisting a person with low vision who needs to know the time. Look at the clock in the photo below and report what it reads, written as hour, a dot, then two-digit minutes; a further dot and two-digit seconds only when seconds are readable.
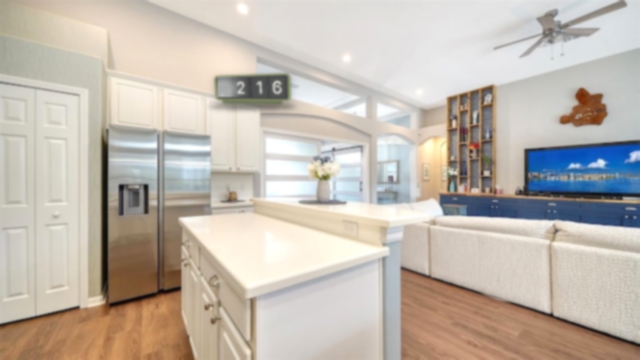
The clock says 2.16
